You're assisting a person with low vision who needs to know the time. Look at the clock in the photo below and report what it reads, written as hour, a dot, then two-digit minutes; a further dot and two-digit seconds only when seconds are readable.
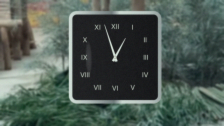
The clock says 12.57
